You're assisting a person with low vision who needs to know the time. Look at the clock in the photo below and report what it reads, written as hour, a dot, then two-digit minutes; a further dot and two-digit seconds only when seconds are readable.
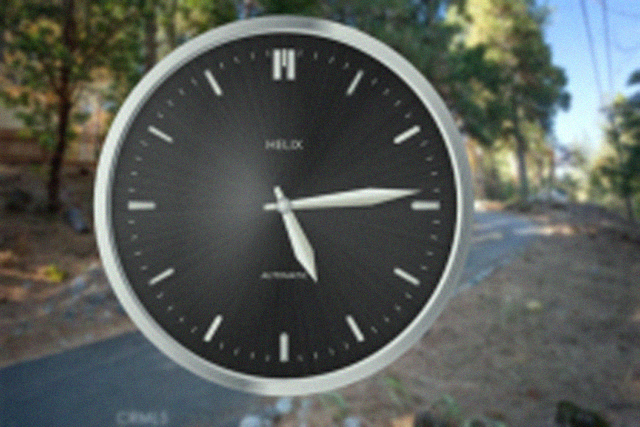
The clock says 5.14
